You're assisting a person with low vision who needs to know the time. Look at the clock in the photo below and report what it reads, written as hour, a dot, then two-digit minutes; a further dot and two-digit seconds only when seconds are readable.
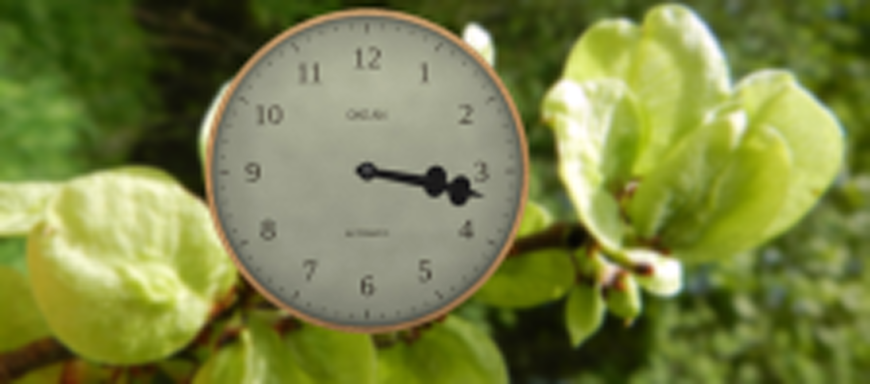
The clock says 3.17
